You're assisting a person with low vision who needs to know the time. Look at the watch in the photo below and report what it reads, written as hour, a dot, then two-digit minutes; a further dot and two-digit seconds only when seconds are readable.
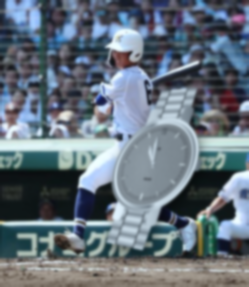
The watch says 10.58
